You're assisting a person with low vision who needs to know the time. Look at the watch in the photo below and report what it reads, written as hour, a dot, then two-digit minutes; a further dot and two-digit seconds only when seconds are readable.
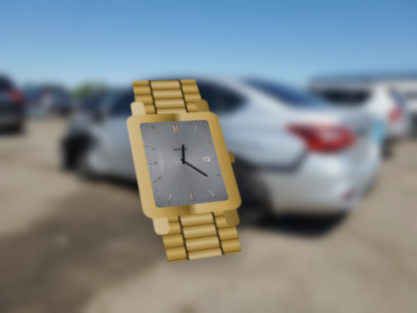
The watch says 12.22
